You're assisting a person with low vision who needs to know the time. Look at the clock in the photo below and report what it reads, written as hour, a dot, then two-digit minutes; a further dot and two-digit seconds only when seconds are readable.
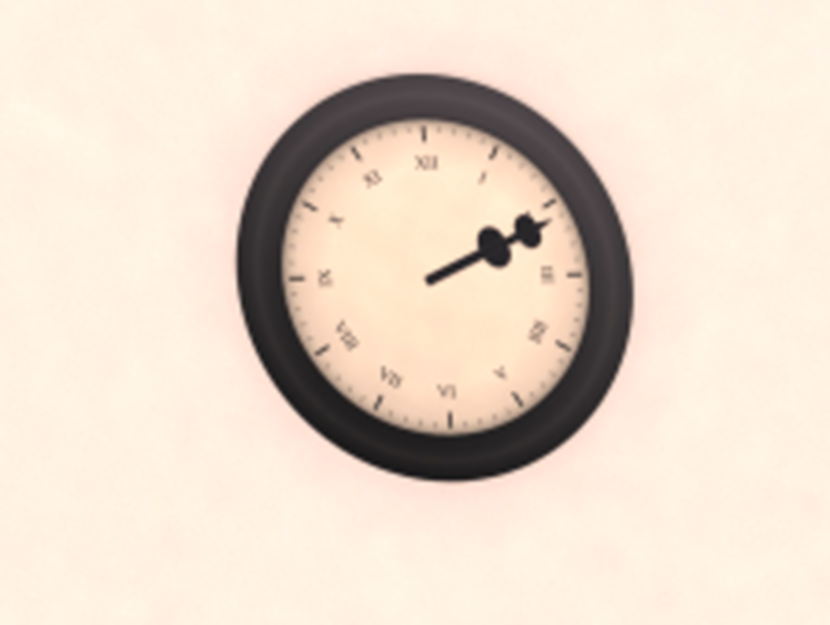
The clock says 2.11
